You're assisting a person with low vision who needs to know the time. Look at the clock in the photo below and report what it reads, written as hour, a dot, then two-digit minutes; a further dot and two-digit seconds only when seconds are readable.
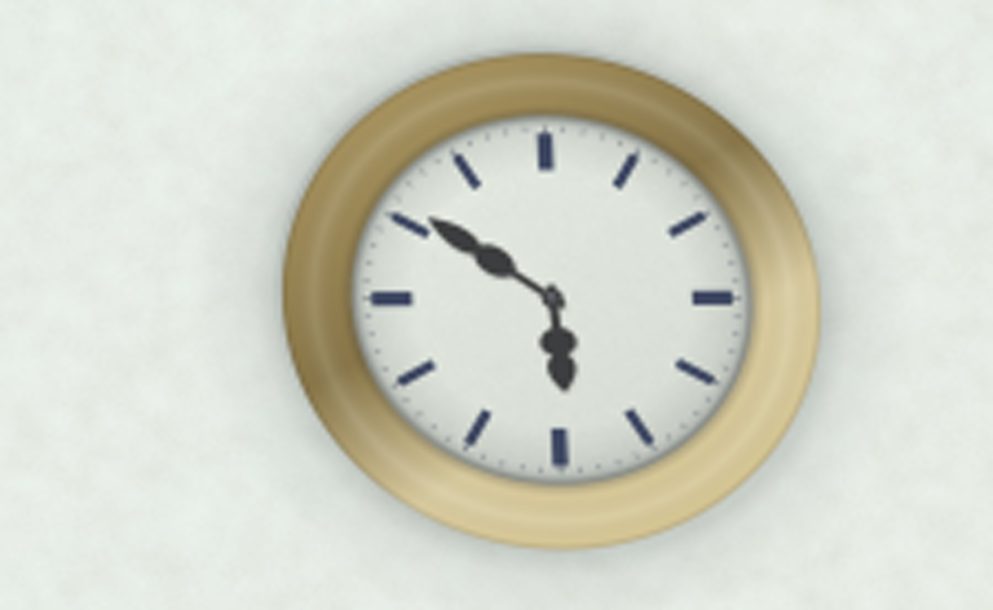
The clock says 5.51
